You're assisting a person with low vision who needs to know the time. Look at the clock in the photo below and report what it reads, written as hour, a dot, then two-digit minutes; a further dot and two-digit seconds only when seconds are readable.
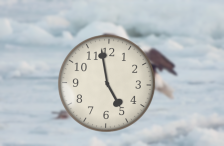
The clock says 4.58
